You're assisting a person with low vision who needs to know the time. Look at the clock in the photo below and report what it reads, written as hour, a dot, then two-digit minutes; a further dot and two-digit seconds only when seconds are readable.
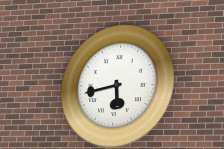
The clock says 5.43
